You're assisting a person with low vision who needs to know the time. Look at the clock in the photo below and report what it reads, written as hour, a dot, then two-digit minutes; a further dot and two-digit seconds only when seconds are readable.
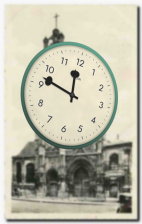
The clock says 11.47
